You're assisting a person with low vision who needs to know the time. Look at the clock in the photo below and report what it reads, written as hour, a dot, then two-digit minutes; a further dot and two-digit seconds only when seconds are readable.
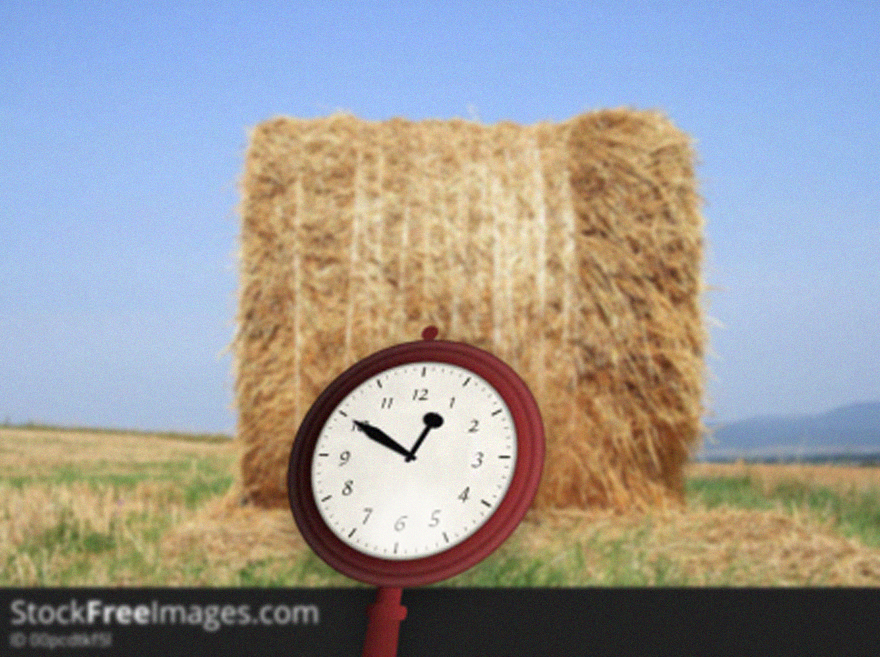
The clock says 12.50
